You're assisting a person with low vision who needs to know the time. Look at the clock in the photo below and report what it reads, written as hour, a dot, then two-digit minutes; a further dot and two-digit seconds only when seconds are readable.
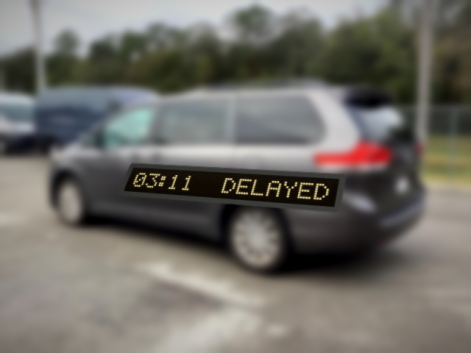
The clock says 3.11
